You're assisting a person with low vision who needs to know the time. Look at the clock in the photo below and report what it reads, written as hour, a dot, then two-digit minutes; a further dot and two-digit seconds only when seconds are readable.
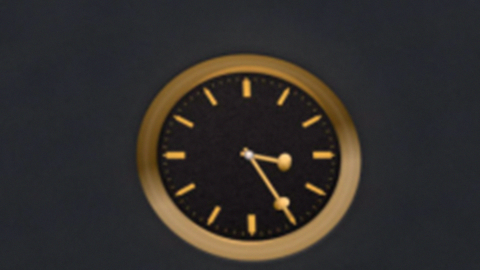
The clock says 3.25
